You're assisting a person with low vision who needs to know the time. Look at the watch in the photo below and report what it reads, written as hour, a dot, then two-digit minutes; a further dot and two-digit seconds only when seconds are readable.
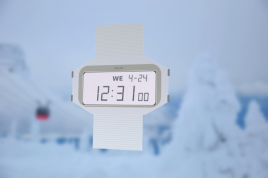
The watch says 12.31.00
